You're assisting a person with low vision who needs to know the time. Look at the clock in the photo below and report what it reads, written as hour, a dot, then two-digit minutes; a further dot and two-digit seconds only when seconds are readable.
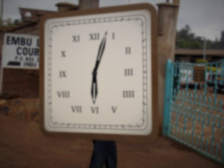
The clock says 6.03
